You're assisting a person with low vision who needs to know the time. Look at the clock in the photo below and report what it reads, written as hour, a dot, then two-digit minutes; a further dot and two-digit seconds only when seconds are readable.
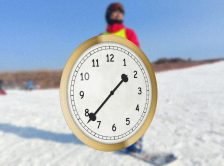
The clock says 1.38
